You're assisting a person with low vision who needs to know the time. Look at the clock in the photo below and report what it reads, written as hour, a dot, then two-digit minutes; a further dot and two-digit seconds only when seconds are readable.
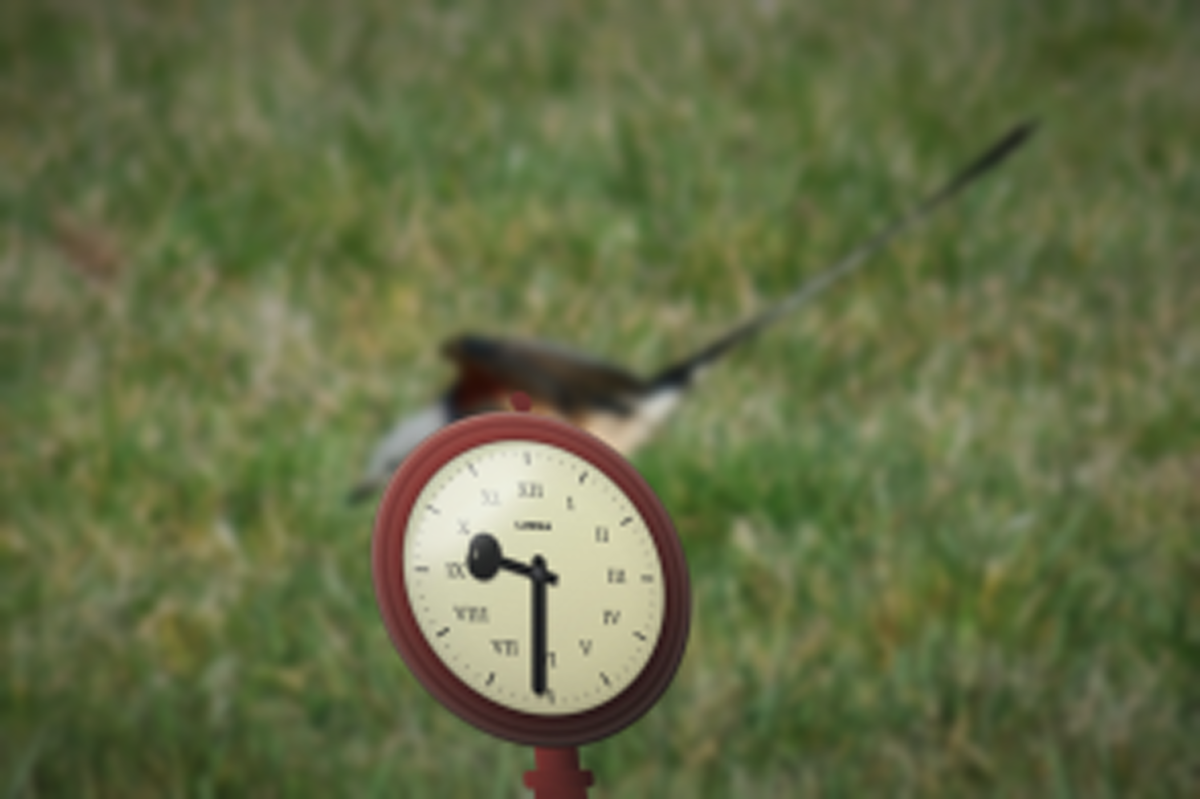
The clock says 9.31
